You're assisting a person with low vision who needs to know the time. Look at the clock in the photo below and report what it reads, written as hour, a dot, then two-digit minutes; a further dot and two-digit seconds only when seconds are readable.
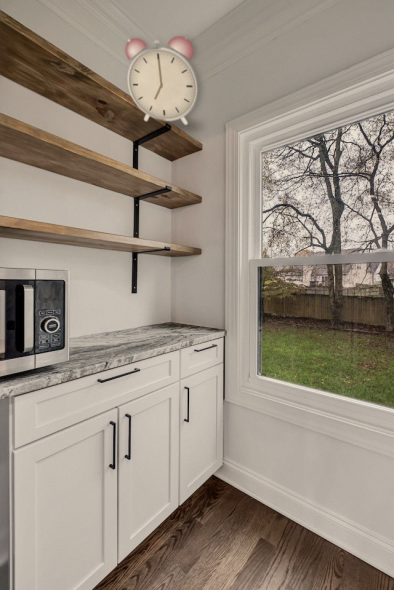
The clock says 7.00
